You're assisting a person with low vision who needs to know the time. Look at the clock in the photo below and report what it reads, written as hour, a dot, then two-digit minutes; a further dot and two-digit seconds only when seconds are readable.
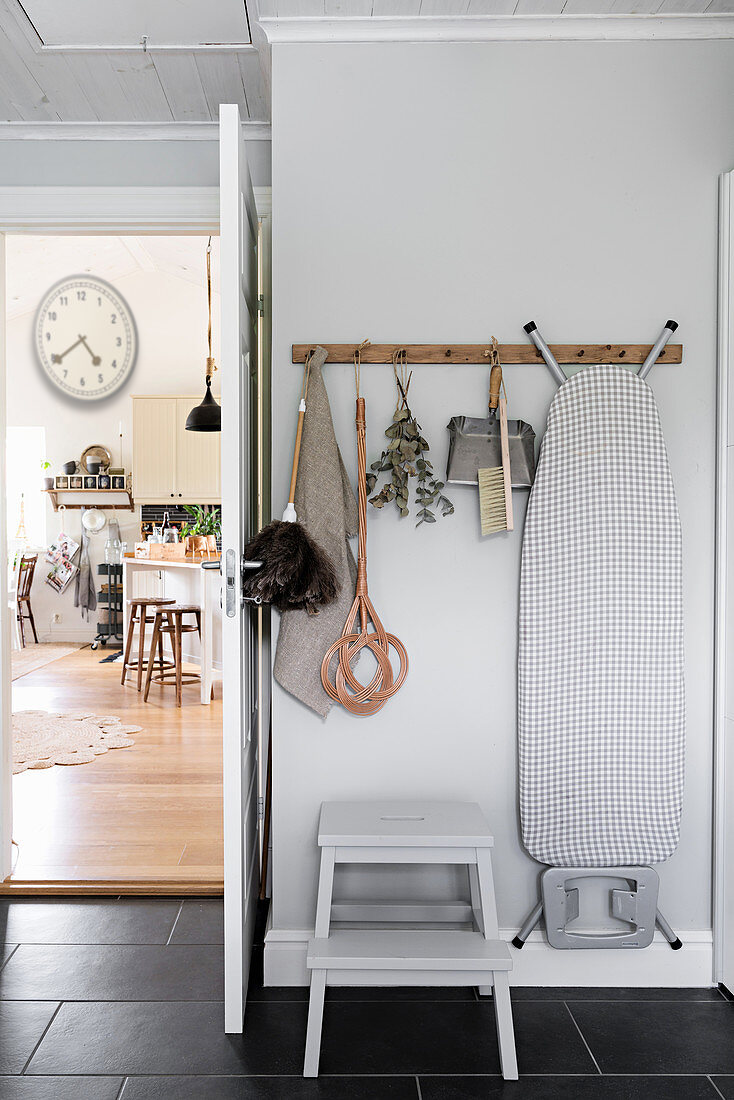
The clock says 4.39
